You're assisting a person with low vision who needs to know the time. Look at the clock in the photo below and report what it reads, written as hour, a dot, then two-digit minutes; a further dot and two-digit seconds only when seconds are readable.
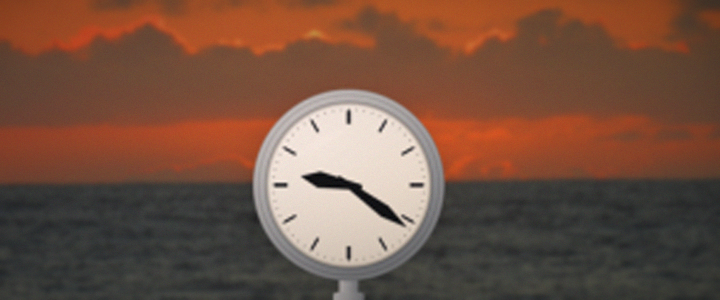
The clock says 9.21
